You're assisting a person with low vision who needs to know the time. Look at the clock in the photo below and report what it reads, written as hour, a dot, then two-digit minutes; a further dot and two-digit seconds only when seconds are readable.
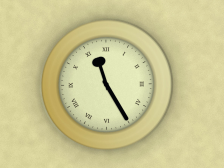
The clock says 11.25
